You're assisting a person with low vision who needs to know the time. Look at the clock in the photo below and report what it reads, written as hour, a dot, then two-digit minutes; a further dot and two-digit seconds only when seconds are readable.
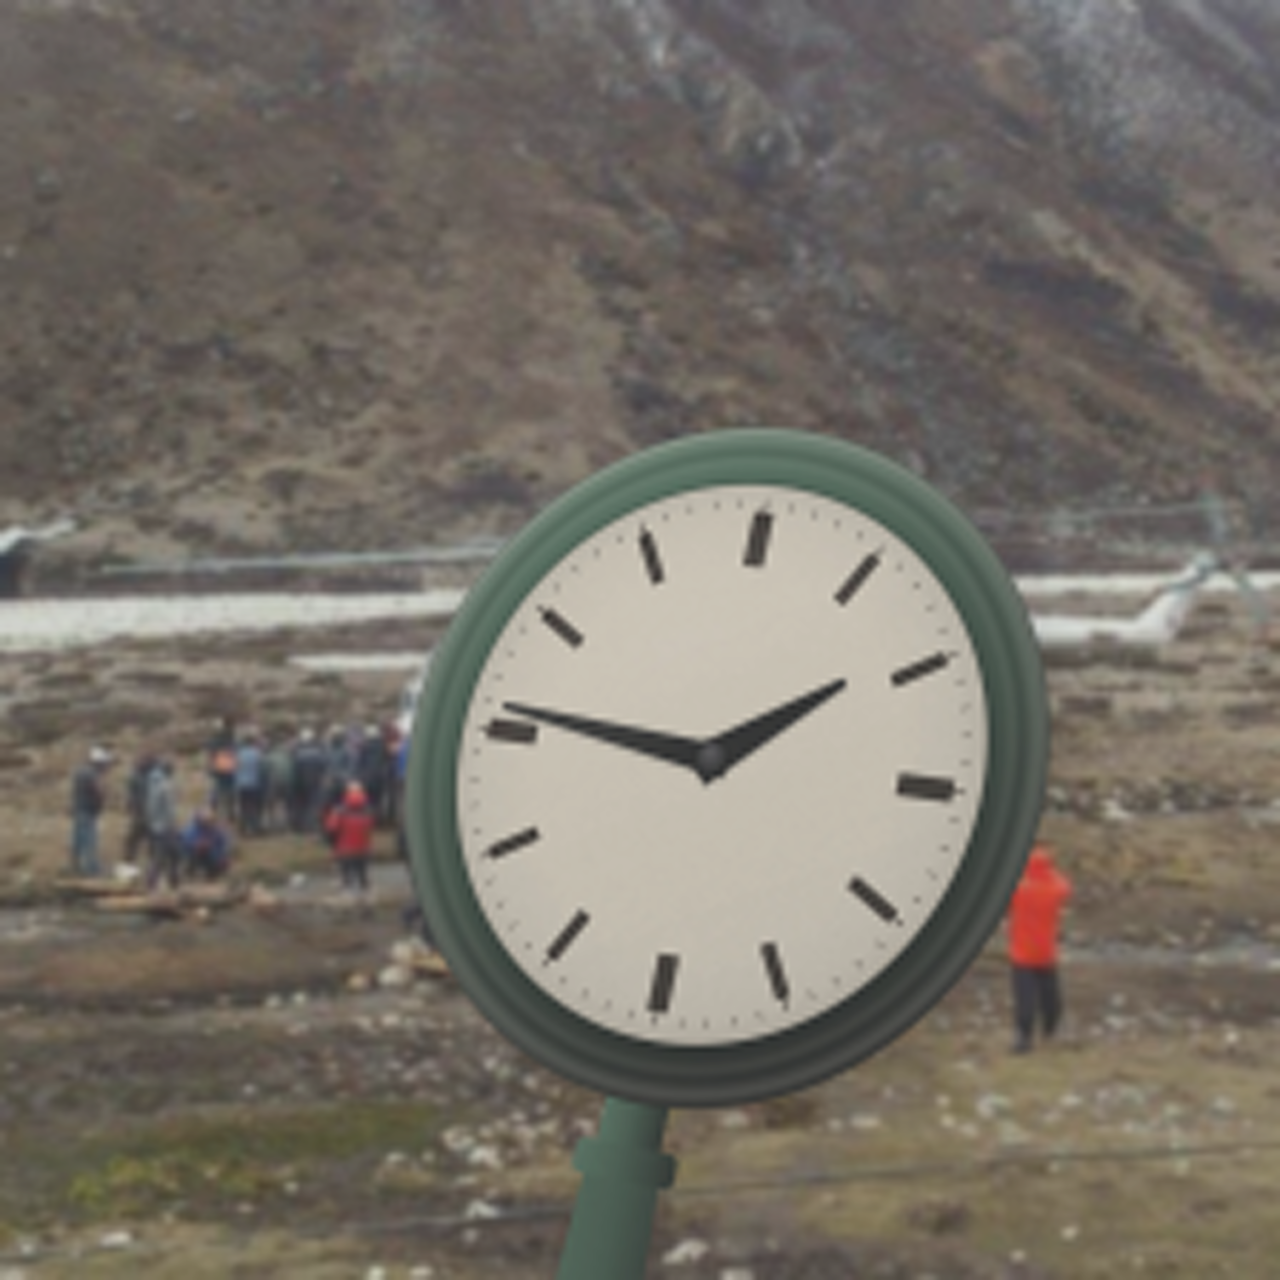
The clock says 1.46
